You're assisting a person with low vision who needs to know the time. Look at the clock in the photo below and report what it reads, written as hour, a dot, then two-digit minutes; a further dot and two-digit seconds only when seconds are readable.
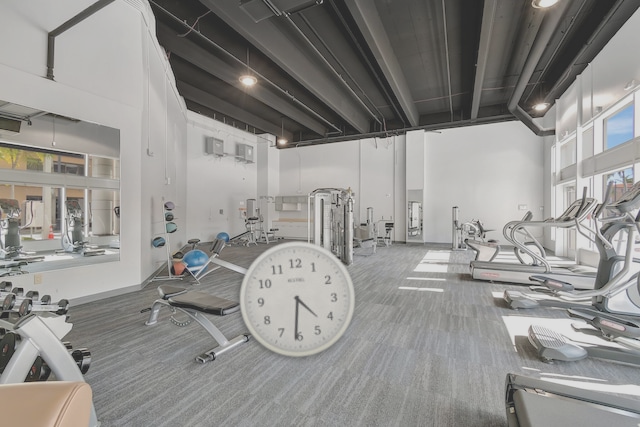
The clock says 4.31
